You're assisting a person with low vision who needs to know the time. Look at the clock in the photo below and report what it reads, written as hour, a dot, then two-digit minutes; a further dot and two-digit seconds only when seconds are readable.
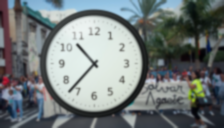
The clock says 10.37
